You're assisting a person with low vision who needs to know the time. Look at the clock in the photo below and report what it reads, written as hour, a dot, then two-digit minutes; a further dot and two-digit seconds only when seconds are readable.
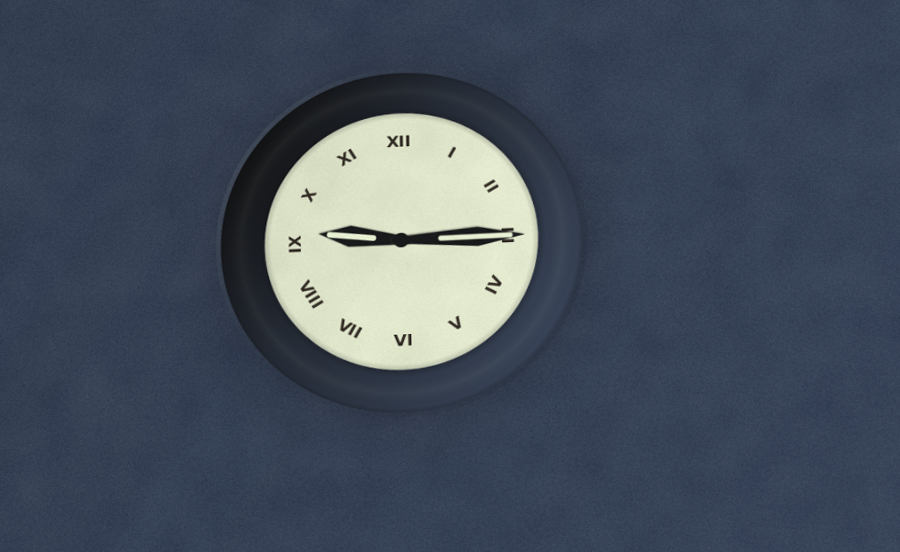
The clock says 9.15
